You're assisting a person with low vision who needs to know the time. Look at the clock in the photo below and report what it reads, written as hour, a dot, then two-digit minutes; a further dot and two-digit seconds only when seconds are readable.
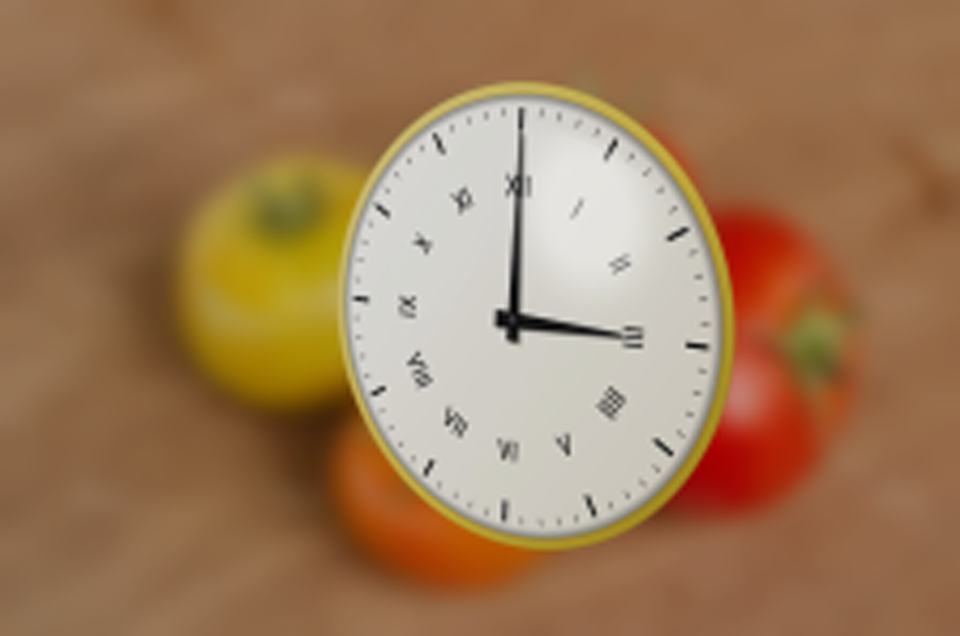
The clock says 3.00
